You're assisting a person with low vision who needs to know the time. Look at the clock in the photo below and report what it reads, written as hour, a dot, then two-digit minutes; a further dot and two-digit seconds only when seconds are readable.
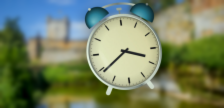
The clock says 3.39
